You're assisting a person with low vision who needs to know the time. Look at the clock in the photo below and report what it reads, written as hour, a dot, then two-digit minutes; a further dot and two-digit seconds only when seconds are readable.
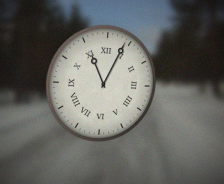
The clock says 11.04
